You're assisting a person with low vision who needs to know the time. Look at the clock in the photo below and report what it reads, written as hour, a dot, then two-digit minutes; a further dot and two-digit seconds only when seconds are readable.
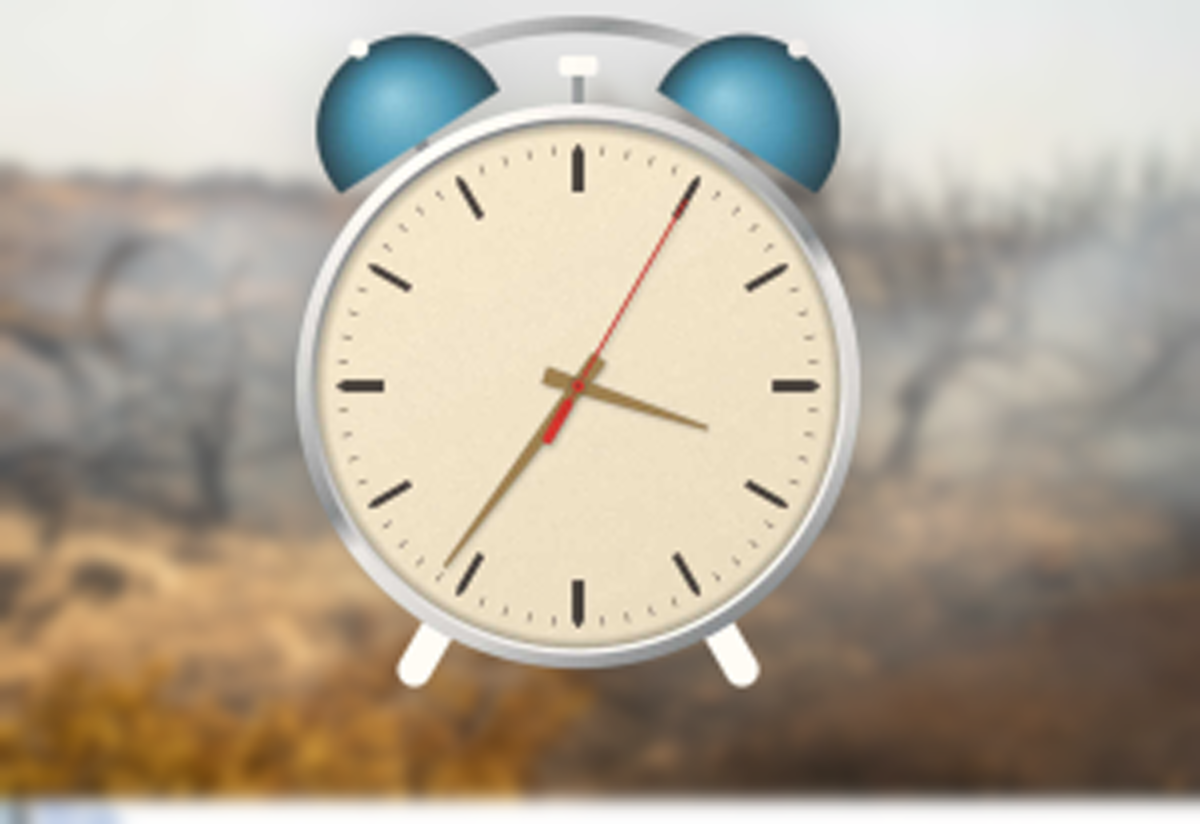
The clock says 3.36.05
